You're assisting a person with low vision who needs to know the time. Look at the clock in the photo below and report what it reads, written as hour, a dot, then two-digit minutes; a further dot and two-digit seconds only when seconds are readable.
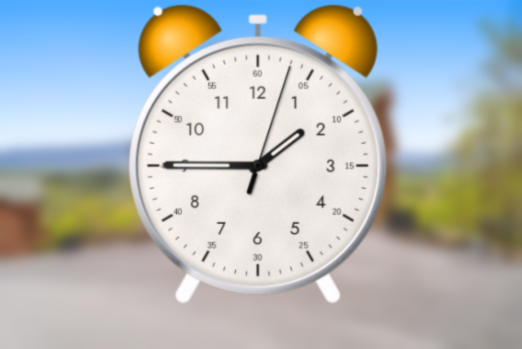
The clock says 1.45.03
